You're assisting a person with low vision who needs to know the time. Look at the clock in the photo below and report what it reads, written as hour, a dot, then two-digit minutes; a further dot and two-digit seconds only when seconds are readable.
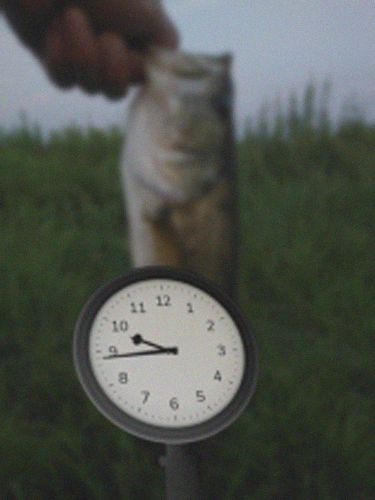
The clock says 9.44
